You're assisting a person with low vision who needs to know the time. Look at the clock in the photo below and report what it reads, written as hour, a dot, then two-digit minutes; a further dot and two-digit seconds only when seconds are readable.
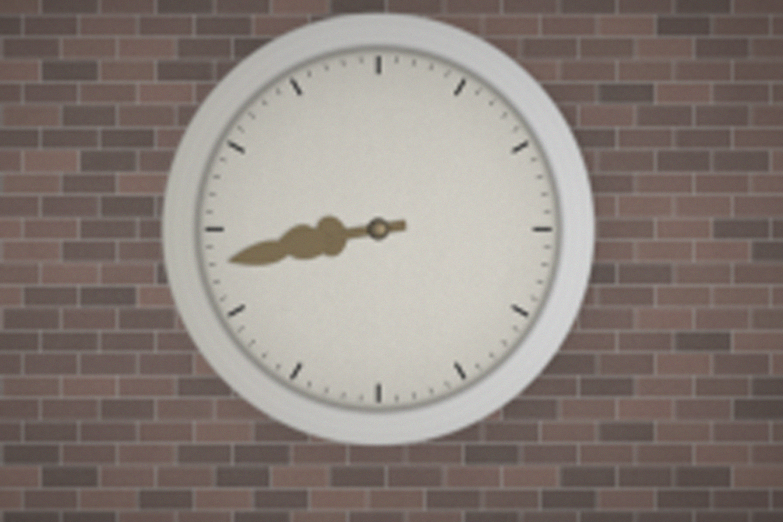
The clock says 8.43
